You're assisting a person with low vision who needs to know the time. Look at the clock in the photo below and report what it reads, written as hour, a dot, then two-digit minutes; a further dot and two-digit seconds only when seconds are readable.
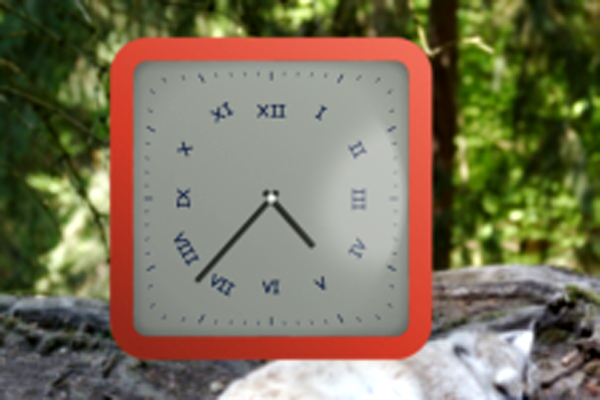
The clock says 4.37
